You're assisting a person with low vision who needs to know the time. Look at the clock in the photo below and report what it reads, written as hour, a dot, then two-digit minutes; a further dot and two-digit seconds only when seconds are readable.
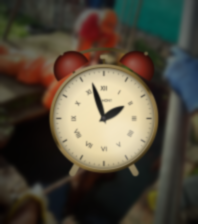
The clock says 1.57
